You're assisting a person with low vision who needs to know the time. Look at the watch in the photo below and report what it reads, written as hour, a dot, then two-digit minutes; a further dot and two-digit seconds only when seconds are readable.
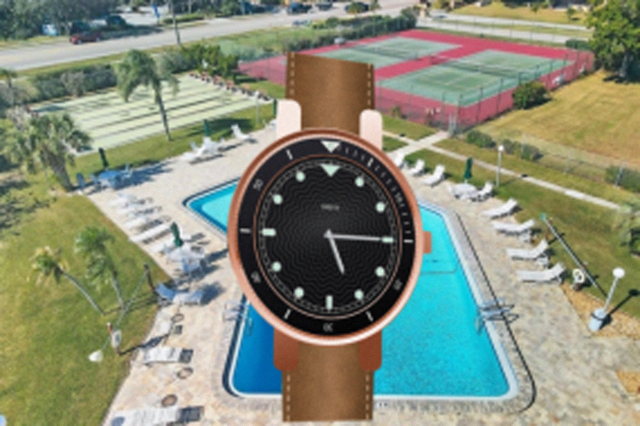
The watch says 5.15
